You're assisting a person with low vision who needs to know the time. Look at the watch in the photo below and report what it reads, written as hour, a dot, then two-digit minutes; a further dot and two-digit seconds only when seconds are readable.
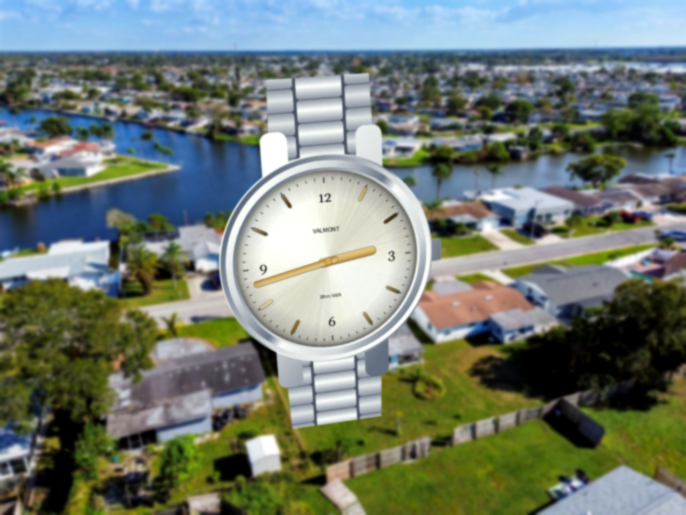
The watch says 2.43
